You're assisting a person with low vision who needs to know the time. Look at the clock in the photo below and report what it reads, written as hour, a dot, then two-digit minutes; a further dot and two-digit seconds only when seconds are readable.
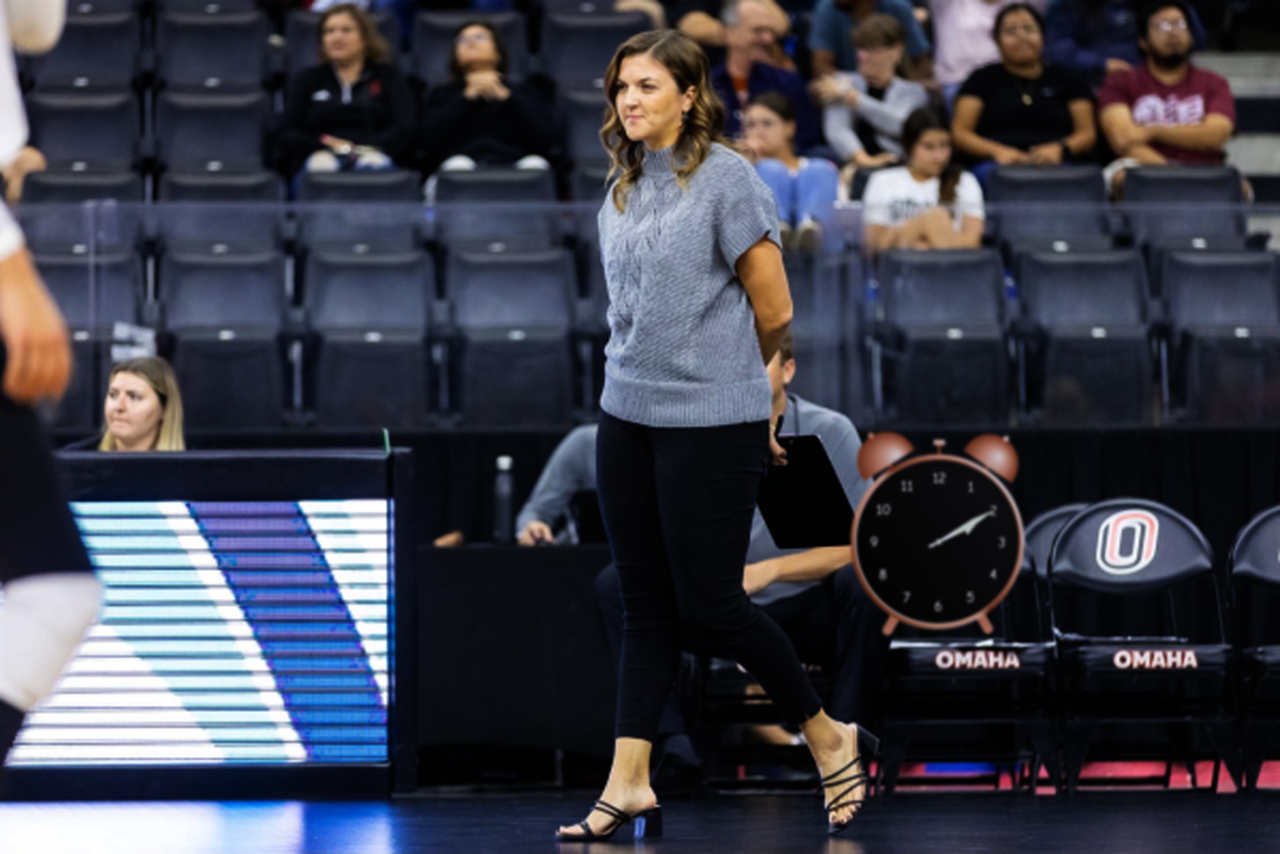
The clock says 2.10
